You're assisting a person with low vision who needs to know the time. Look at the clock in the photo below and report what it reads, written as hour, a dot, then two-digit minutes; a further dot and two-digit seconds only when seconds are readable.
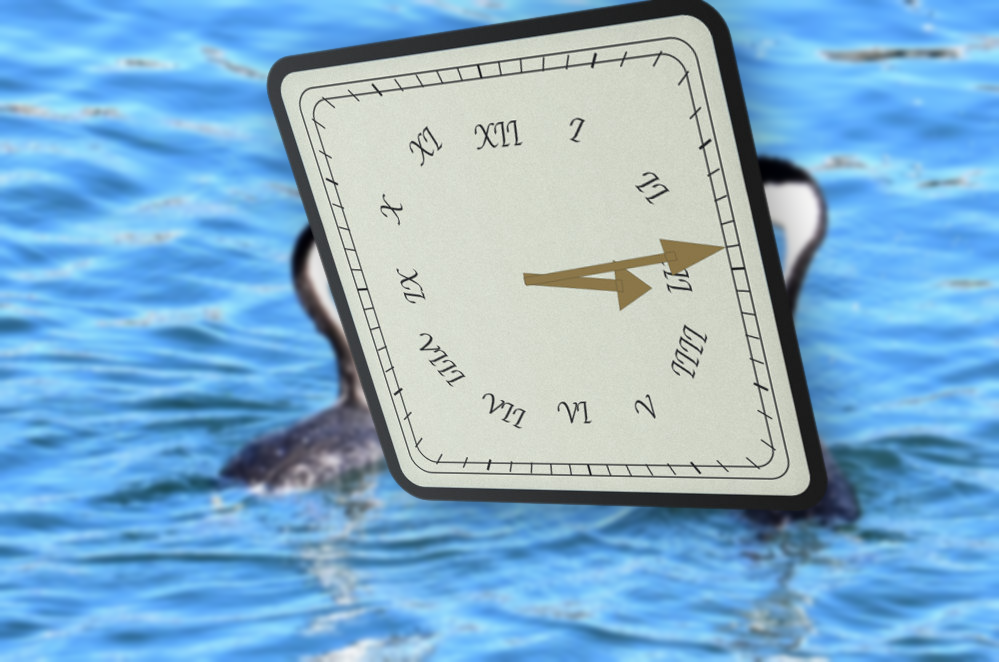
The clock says 3.14
